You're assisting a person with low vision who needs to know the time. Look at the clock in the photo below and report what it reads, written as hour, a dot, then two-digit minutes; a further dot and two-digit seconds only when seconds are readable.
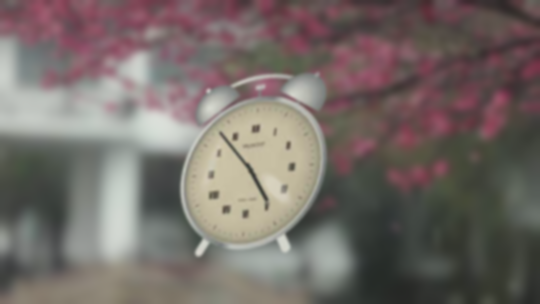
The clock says 4.53
